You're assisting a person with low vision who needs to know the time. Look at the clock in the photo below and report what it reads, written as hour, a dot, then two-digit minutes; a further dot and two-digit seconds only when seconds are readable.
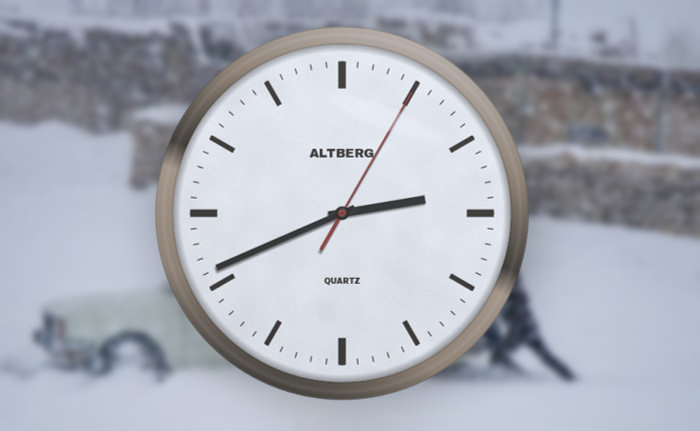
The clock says 2.41.05
